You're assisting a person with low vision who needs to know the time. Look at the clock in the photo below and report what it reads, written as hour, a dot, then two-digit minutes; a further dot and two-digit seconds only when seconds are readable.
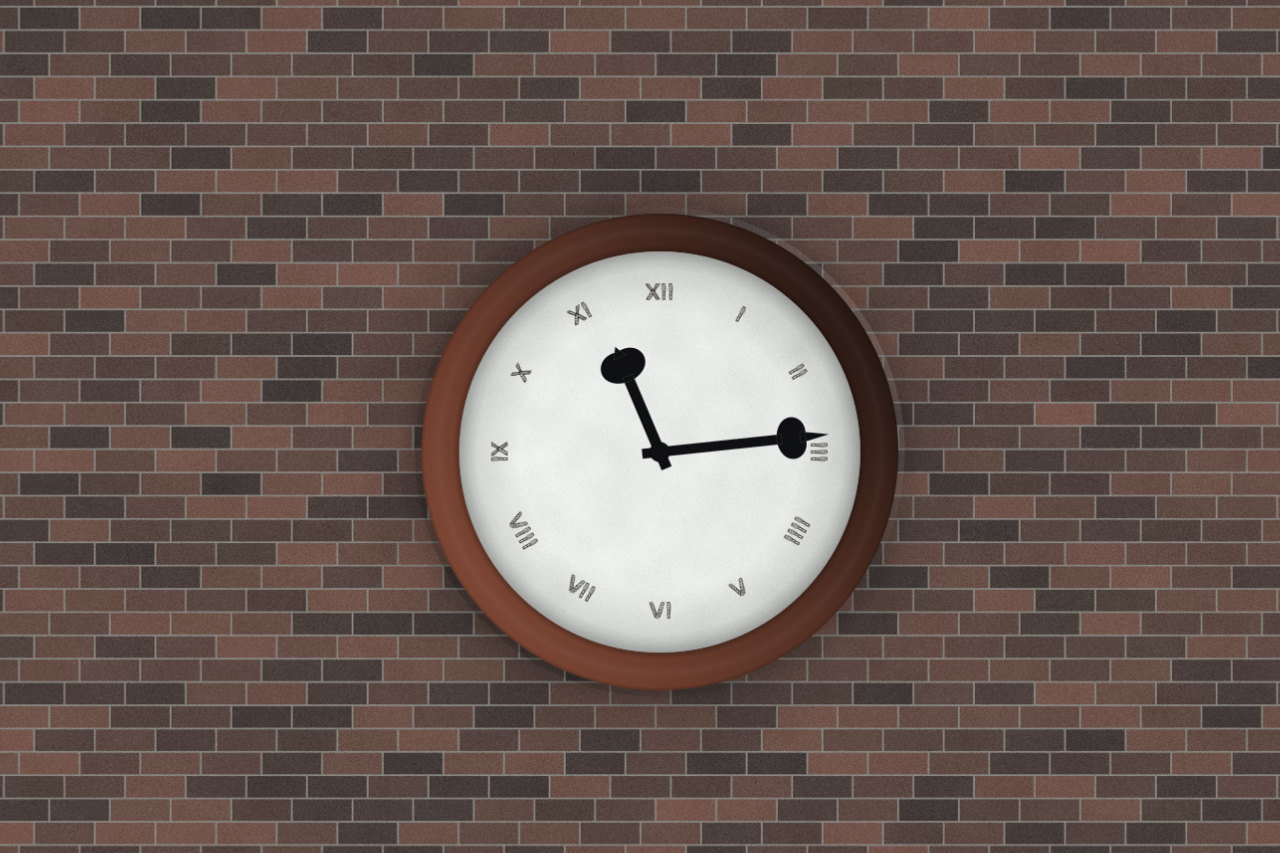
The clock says 11.14
